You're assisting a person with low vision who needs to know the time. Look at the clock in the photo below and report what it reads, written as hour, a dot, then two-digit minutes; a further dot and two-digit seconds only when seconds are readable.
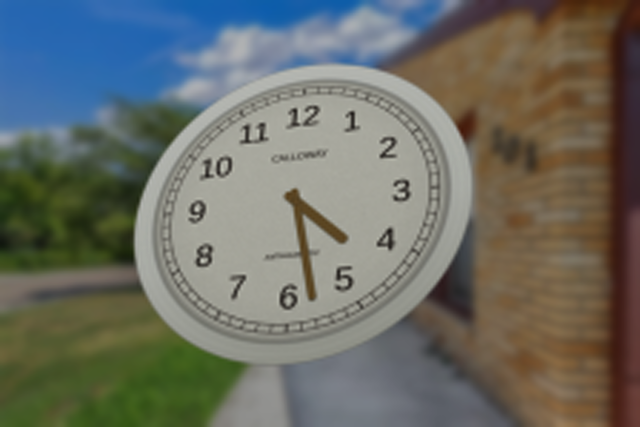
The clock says 4.28
